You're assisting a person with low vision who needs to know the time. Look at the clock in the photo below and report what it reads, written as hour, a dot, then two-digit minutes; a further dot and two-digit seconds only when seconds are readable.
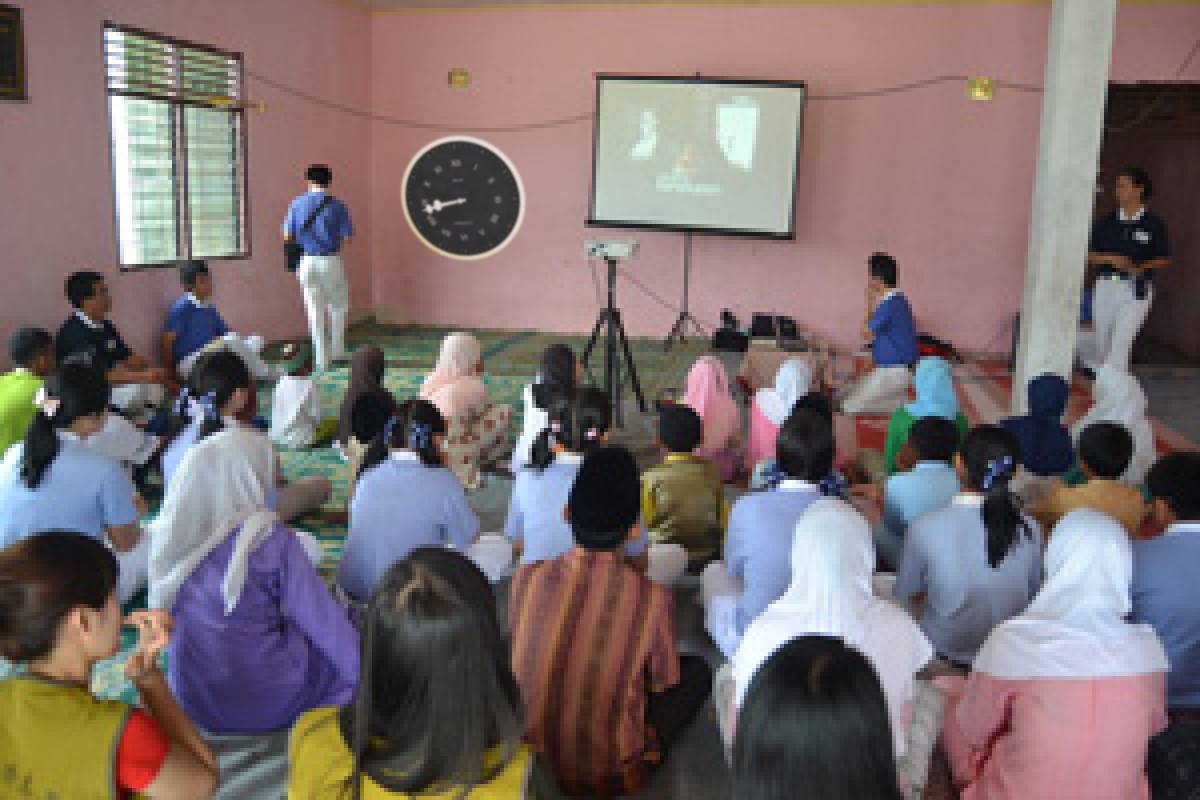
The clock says 8.43
